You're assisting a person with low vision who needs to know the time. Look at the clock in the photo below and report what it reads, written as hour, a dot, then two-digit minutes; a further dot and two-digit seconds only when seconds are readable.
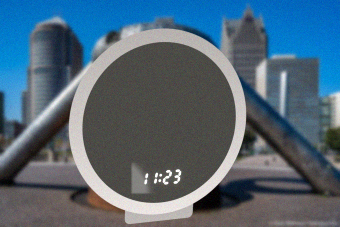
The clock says 11.23
